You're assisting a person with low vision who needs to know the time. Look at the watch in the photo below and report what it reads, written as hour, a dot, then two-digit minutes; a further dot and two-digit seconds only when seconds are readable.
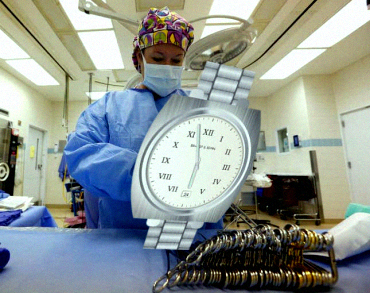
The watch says 5.57
